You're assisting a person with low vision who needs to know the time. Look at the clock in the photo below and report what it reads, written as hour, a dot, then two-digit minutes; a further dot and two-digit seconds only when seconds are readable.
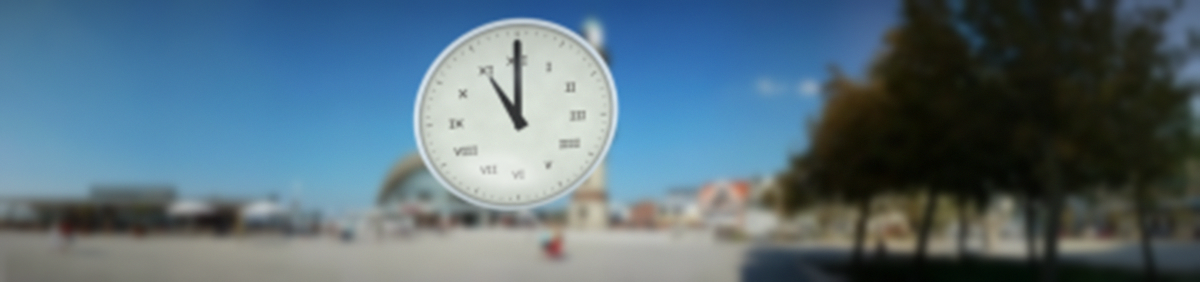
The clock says 11.00
